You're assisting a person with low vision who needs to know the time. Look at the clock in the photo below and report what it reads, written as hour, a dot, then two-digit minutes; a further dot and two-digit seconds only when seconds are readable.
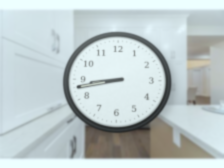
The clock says 8.43
